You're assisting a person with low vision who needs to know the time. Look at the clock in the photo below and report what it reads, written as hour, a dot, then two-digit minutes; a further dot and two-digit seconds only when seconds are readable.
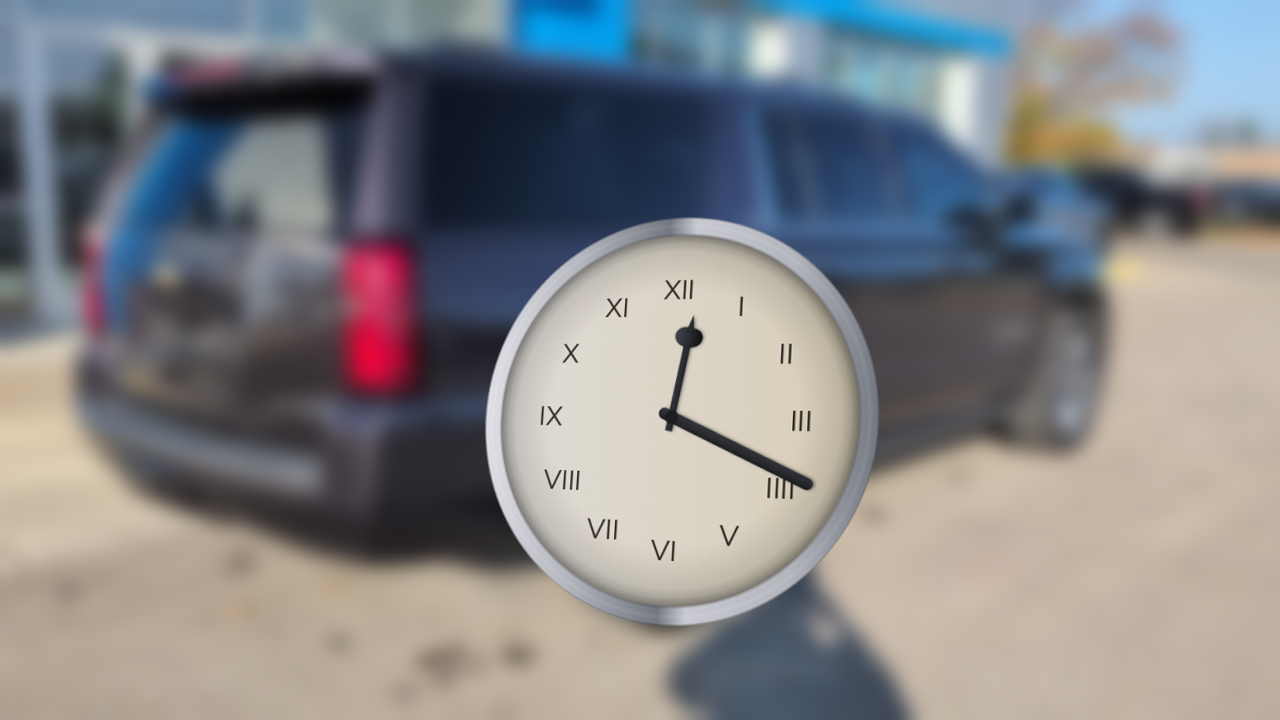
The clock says 12.19
